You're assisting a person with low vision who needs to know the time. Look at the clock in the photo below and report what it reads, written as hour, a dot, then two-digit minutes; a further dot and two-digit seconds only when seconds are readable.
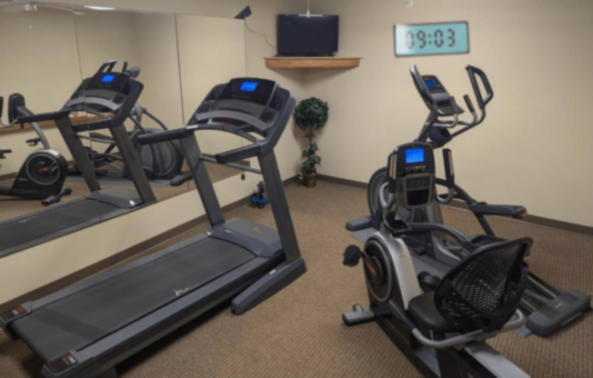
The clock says 9.03
